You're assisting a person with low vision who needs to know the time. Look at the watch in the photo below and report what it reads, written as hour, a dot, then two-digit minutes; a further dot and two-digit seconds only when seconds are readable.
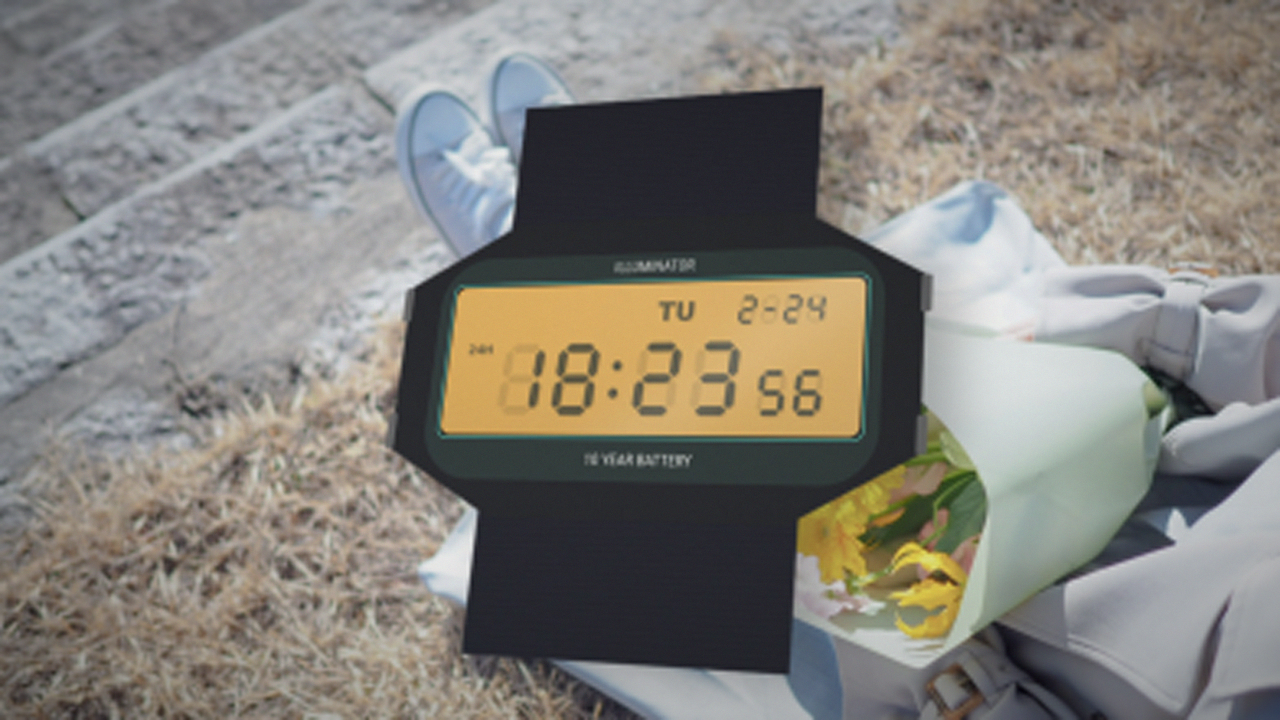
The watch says 18.23.56
